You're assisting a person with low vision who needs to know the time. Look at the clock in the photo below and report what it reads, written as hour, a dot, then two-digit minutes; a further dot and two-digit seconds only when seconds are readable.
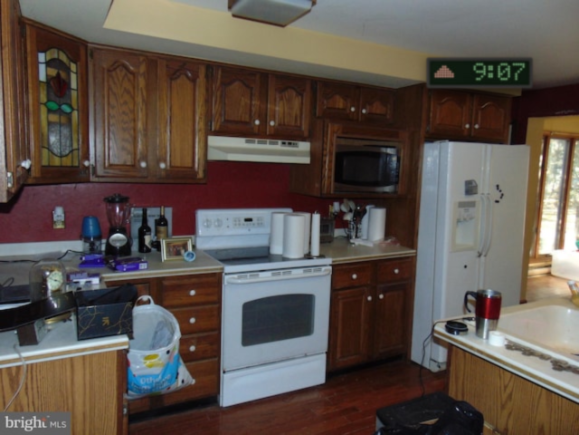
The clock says 9.07
